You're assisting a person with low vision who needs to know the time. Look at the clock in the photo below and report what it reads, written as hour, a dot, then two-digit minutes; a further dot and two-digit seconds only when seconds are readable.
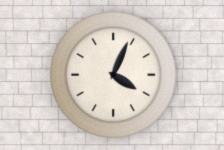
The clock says 4.04
